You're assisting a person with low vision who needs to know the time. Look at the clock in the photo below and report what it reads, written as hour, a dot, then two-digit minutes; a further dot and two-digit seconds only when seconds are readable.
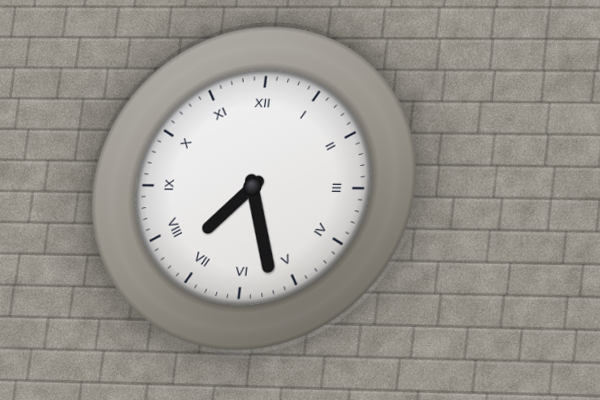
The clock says 7.27
